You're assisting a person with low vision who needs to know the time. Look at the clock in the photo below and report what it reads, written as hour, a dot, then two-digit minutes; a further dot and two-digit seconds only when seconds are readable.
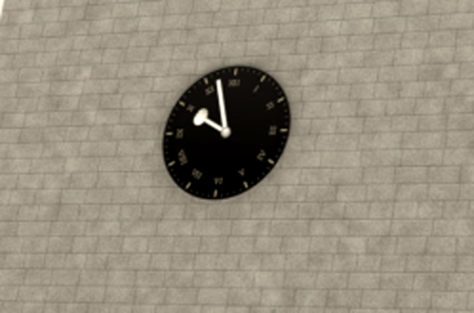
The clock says 9.57
